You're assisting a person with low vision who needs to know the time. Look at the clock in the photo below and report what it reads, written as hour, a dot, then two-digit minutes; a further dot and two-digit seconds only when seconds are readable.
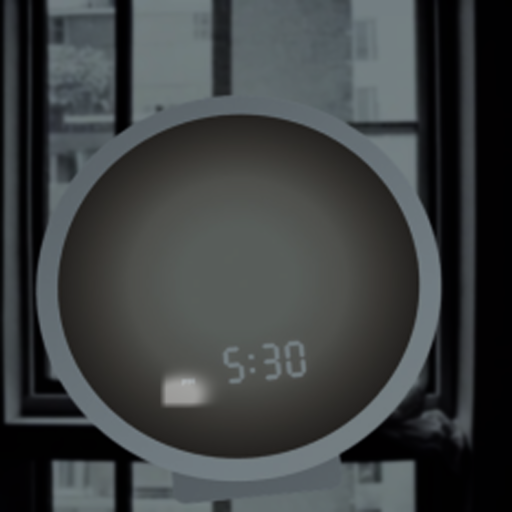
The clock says 5.30
